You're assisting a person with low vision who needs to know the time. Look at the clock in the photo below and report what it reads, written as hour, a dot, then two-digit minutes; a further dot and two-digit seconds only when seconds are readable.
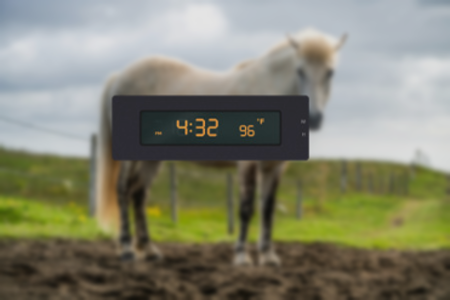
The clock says 4.32
